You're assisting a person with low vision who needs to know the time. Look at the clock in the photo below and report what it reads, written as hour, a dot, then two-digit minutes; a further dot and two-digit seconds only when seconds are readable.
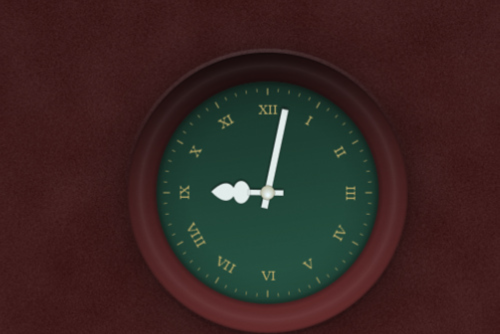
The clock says 9.02
